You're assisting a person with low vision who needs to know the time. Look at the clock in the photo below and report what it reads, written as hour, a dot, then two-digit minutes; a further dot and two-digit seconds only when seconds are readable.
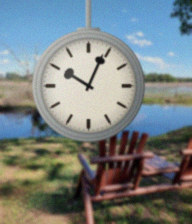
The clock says 10.04
